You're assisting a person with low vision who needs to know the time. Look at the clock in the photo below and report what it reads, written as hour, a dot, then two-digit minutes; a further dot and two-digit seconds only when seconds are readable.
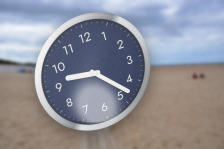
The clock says 9.23
